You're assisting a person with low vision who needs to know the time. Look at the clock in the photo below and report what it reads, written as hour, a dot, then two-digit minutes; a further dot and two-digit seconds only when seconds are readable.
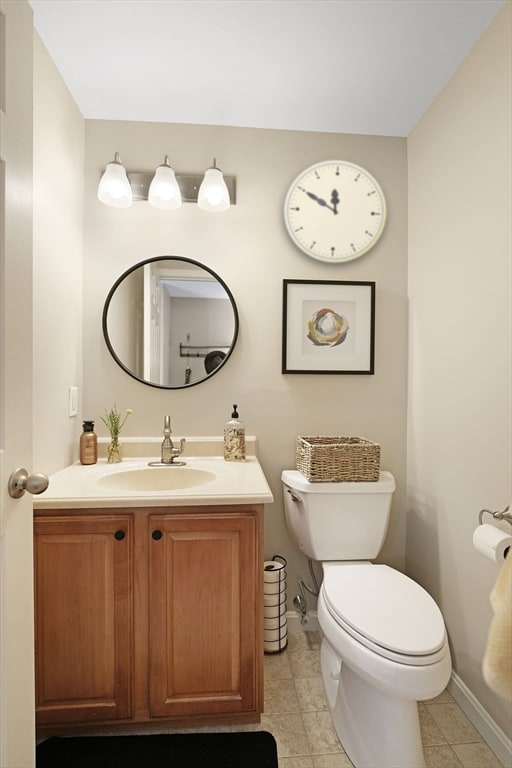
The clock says 11.50
